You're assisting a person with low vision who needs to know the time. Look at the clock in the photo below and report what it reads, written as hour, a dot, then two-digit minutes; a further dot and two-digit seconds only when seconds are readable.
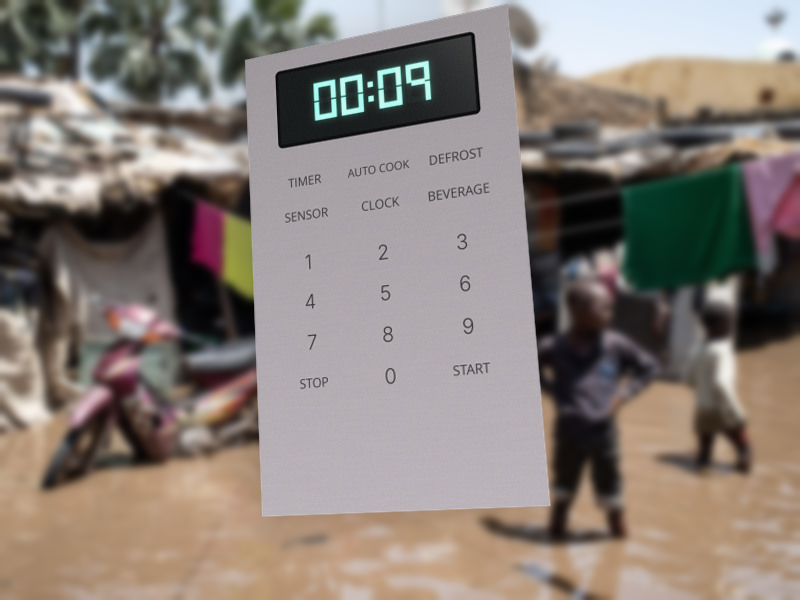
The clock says 0.09
